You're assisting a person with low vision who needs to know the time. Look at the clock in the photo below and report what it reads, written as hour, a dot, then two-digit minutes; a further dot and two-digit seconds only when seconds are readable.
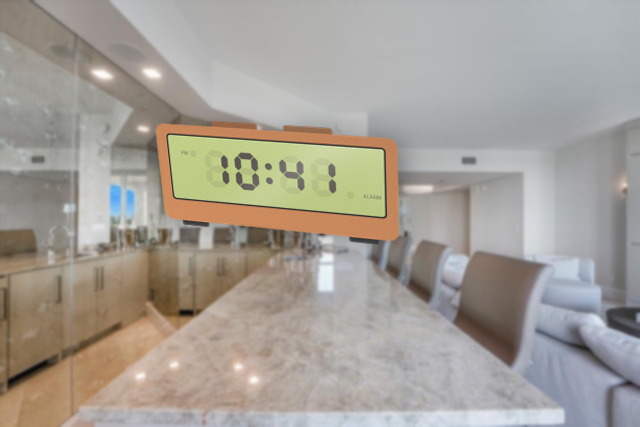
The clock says 10.41
